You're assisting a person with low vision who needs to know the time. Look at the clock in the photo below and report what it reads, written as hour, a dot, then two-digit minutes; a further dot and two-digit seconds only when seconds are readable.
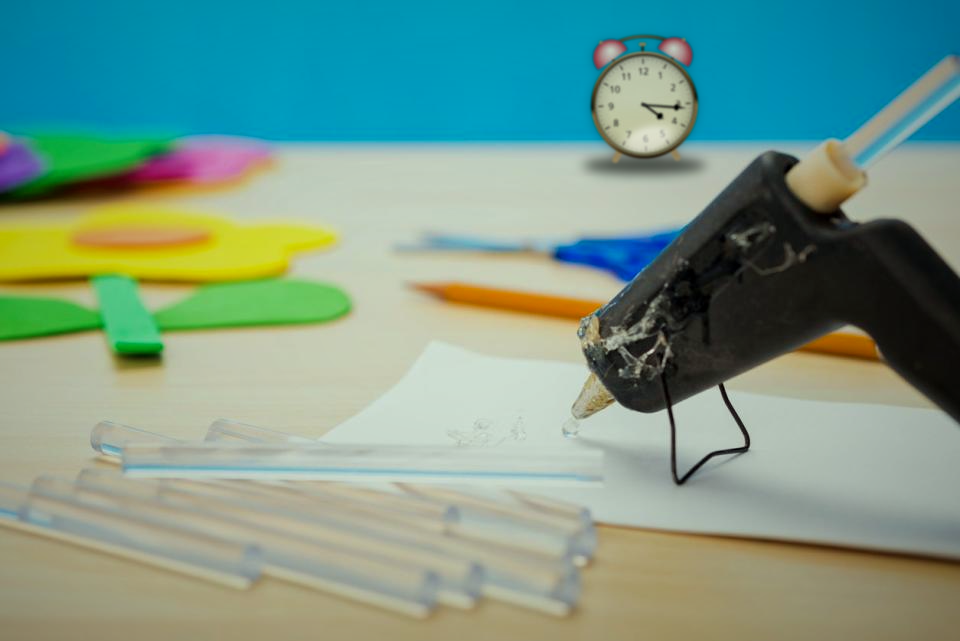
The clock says 4.16
